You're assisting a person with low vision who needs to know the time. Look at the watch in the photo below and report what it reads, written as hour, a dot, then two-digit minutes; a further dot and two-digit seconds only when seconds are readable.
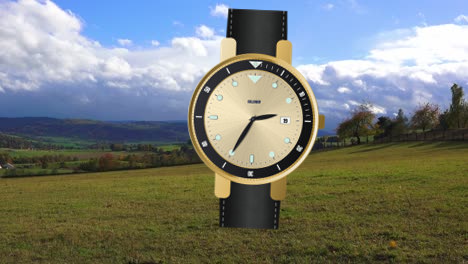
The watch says 2.35
